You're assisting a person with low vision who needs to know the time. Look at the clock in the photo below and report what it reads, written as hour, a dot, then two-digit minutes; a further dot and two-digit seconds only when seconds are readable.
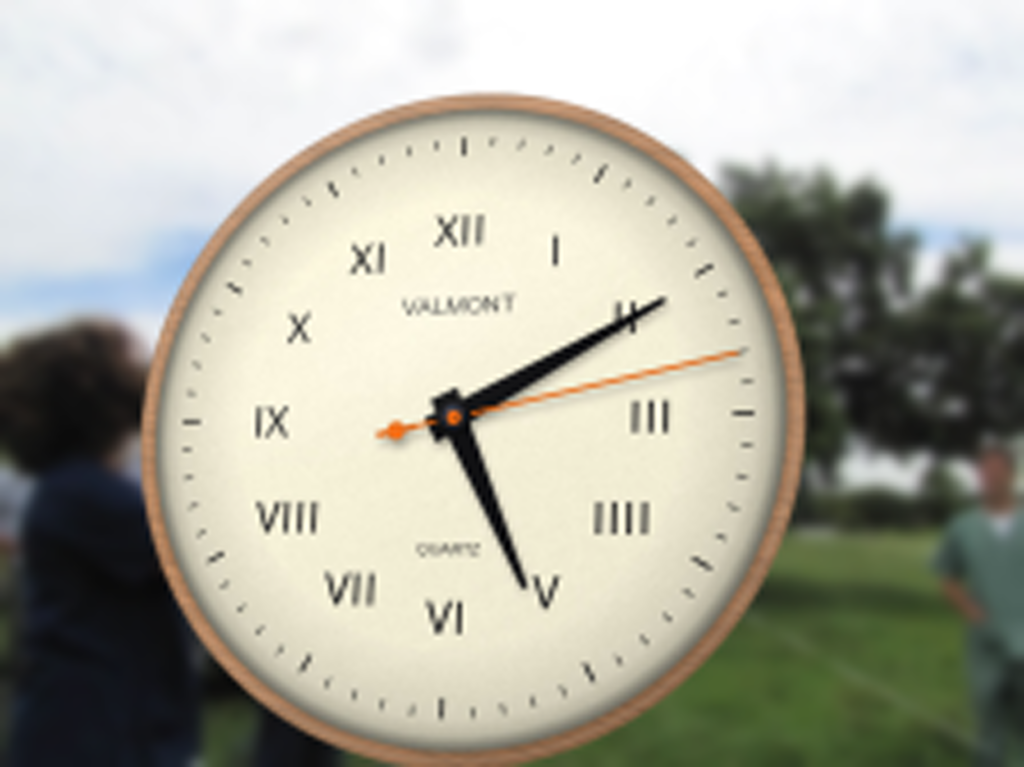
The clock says 5.10.13
